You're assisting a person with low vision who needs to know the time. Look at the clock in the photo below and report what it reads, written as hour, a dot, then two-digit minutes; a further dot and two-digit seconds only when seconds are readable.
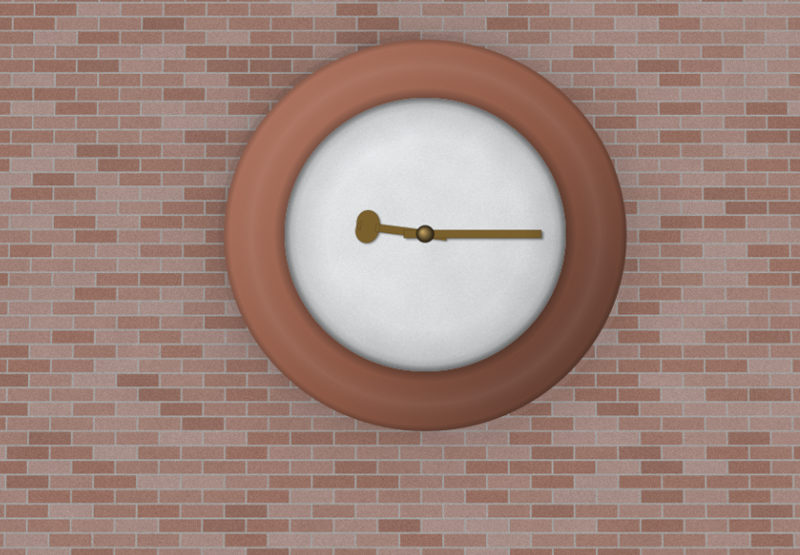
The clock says 9.15
